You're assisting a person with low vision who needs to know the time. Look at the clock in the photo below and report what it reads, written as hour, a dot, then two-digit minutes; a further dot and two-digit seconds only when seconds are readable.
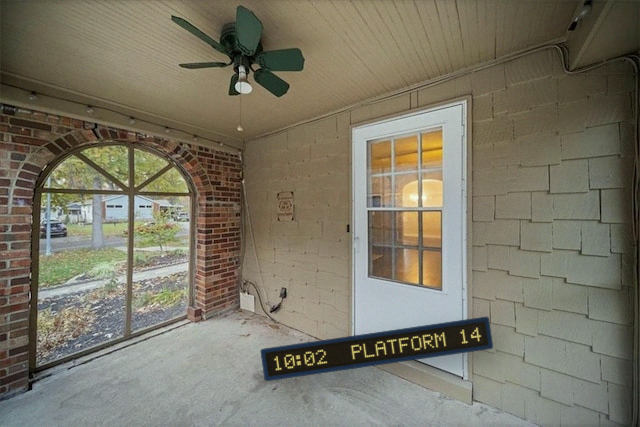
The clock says 10.02
